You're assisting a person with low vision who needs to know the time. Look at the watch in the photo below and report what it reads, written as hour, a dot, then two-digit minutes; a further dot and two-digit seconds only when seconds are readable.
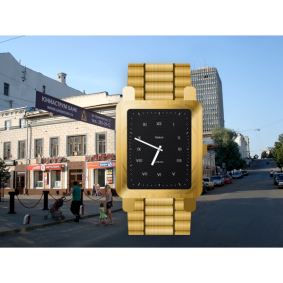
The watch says 6.49
